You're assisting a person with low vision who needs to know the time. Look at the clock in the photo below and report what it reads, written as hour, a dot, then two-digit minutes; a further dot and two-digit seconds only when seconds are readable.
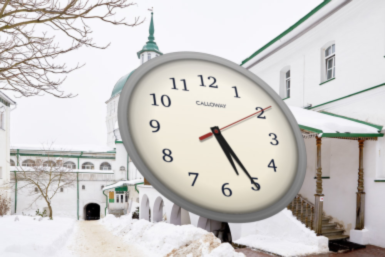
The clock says 5.25.10
